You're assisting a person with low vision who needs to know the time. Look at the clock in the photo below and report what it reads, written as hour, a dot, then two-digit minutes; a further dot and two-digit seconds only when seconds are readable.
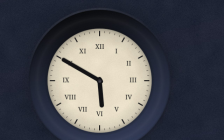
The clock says 5.50
